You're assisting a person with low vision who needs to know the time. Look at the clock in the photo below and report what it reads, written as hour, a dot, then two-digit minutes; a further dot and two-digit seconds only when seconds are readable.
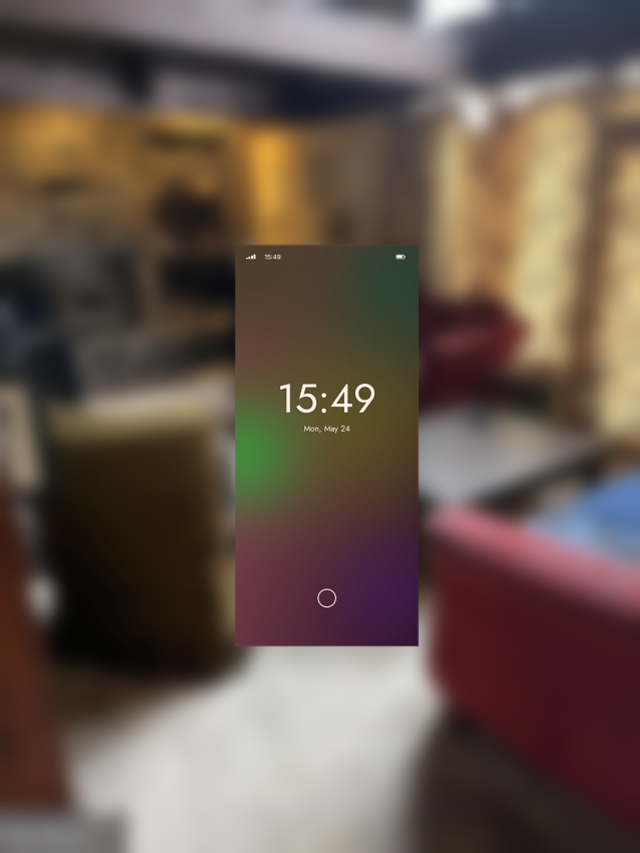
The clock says 15.49
